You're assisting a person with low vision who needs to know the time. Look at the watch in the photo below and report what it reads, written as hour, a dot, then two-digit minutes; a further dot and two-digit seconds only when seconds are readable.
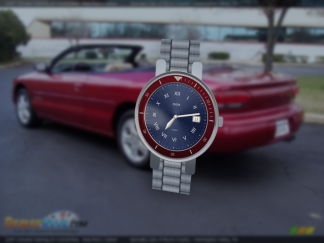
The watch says 7.13
